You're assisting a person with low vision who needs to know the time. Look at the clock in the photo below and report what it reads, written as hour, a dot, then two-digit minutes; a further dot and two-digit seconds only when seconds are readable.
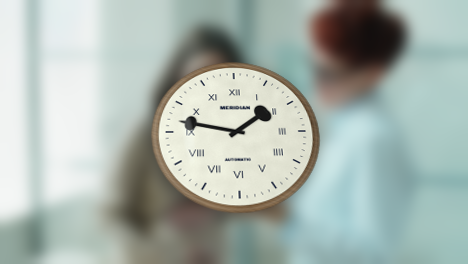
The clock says 1.47
